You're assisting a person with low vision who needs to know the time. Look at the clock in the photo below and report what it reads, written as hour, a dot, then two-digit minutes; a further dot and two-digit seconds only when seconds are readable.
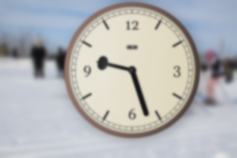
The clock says 9.27
